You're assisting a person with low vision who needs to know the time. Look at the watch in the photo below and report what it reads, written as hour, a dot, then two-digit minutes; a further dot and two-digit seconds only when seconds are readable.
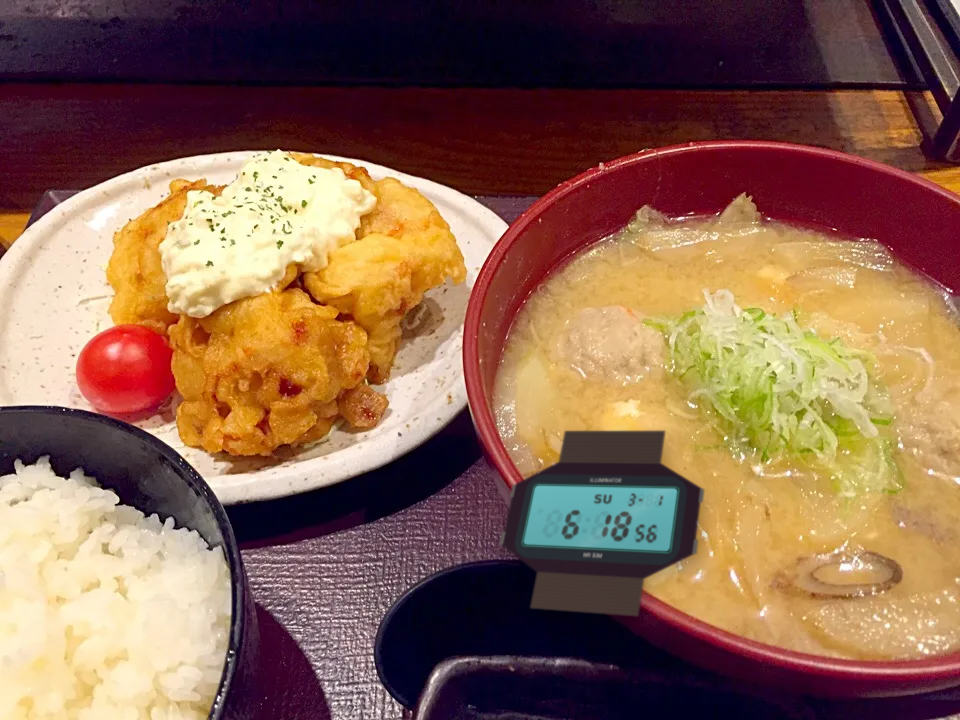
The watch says 6.18.56
